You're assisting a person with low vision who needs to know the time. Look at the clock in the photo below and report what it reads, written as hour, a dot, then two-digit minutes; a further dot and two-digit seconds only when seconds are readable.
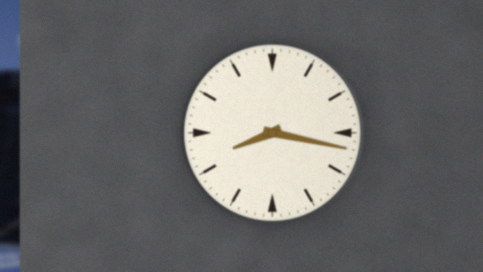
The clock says 8.17
